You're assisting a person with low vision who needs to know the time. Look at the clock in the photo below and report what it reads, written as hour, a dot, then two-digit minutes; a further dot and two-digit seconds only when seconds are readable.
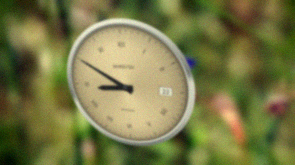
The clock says 8.50
